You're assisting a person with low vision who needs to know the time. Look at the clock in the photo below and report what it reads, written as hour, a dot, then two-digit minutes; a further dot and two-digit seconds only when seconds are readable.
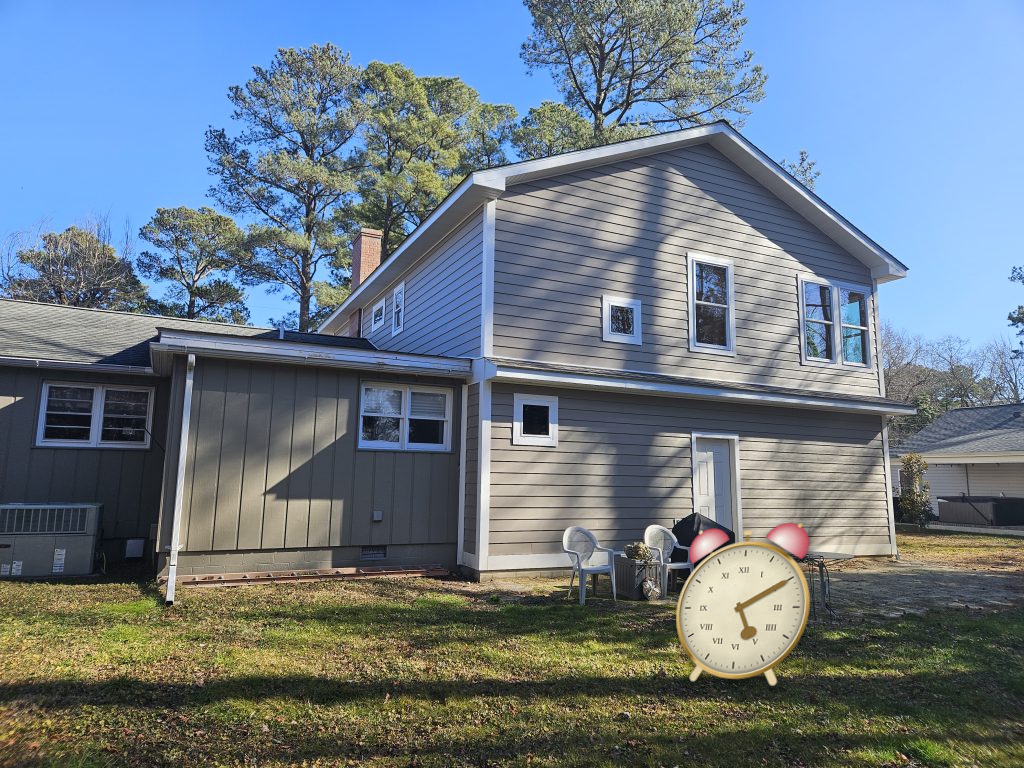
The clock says 5.10
